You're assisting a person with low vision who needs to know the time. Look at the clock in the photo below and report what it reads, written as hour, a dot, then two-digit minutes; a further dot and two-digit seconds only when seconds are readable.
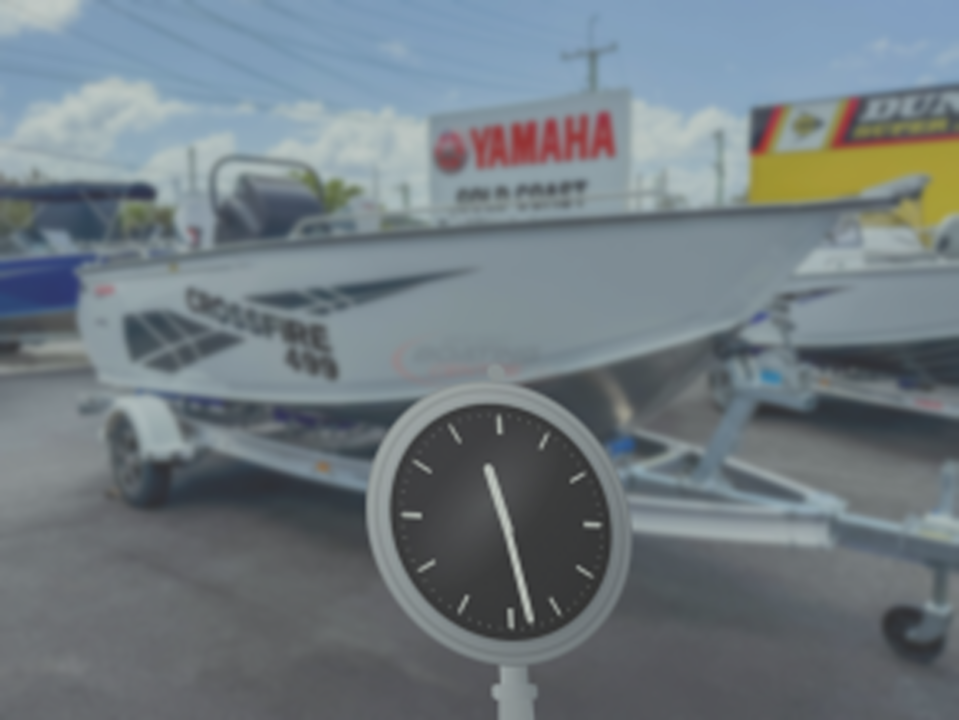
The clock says 11.28
